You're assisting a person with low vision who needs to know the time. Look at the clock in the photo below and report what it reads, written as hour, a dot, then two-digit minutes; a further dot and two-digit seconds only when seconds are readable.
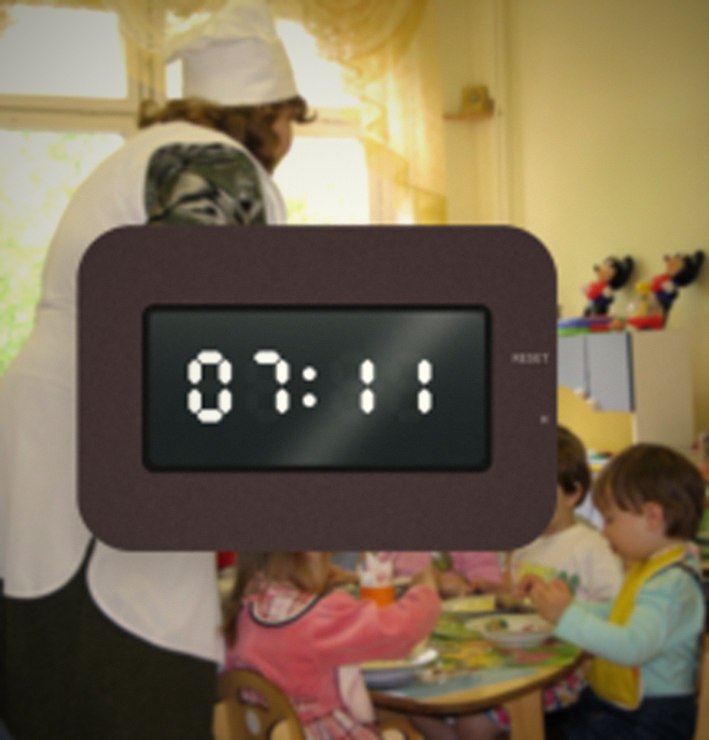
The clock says 7.11
